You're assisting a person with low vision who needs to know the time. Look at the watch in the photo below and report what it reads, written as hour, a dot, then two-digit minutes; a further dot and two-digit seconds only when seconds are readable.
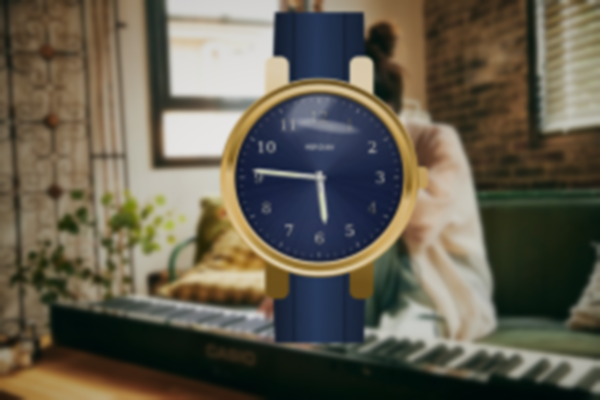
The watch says 5.46
